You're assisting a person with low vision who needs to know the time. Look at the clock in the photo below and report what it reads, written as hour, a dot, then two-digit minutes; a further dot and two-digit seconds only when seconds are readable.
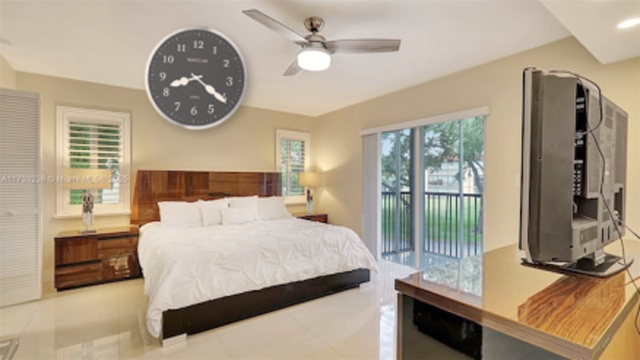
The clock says 8.21
